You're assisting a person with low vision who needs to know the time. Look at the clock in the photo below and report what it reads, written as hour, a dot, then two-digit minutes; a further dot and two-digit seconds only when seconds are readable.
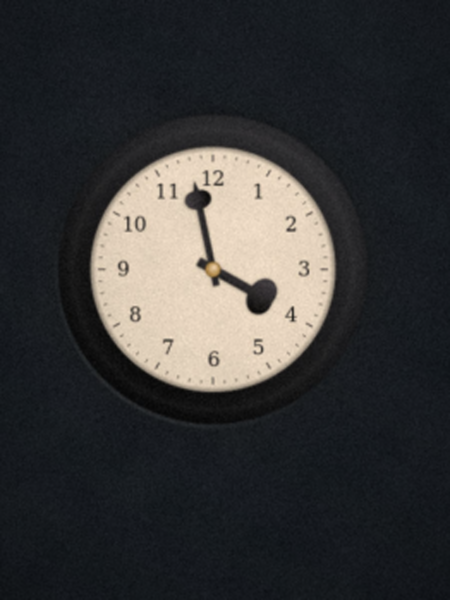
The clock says 3.58
